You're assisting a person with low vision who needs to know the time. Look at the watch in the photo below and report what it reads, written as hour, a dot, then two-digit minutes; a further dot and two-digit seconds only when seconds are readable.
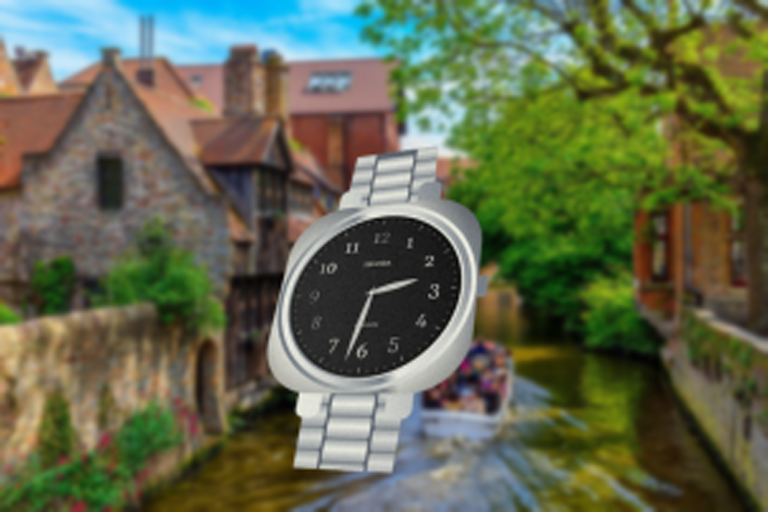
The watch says 2.32
